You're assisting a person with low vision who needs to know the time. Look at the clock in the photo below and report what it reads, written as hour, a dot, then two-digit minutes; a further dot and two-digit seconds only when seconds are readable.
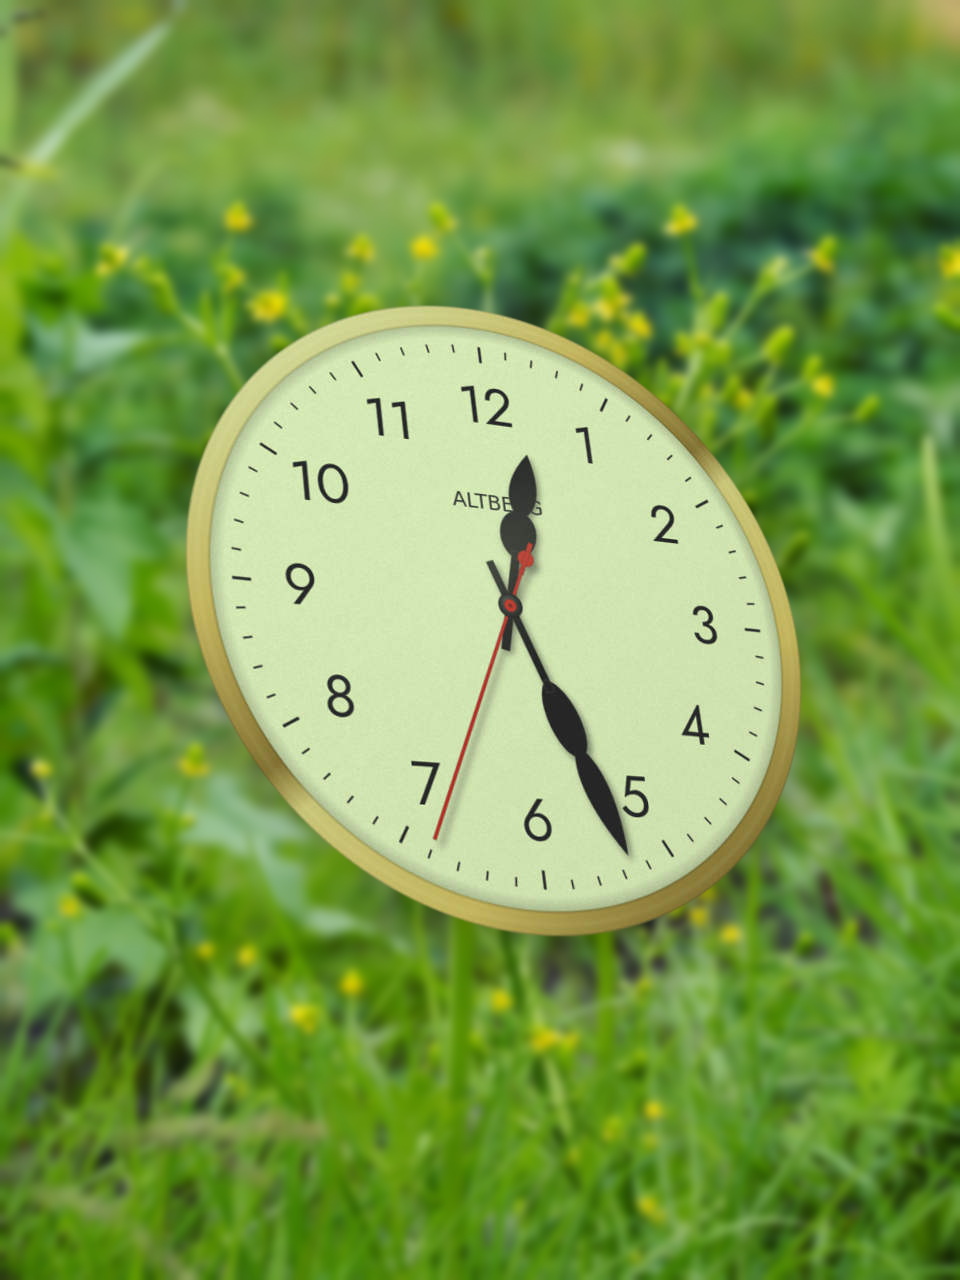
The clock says 12.26.34
